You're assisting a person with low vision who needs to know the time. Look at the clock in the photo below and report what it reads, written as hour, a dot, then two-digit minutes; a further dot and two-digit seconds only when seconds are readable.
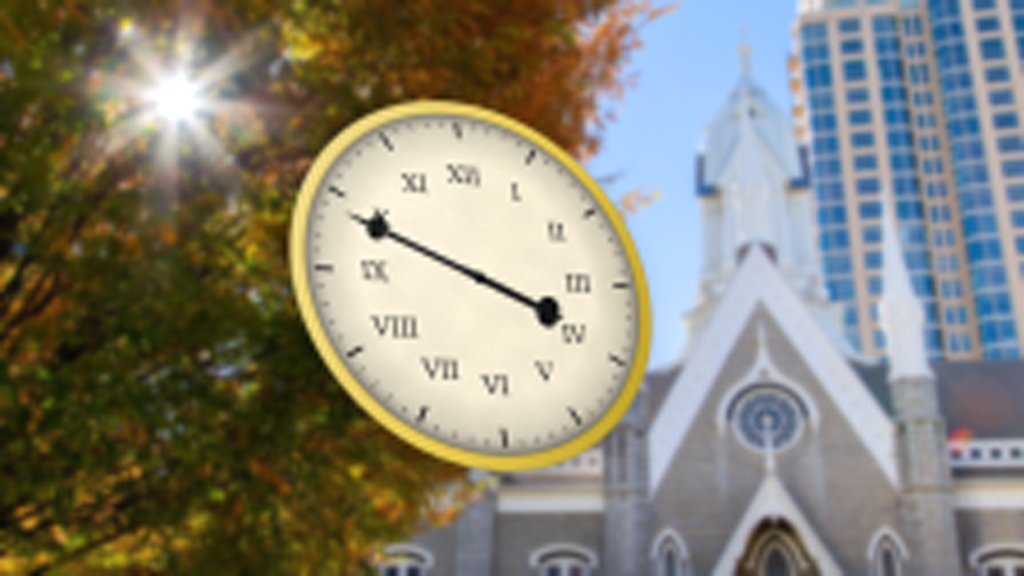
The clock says 3.49
